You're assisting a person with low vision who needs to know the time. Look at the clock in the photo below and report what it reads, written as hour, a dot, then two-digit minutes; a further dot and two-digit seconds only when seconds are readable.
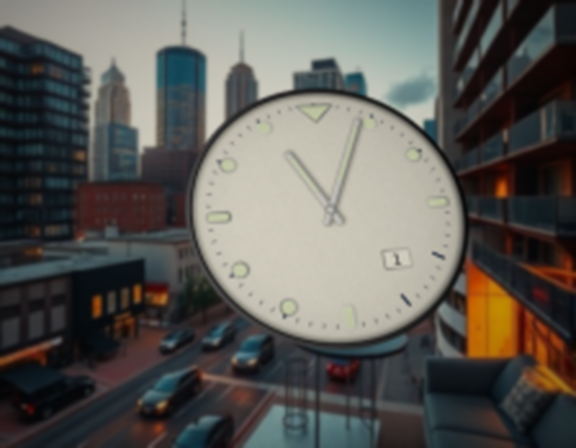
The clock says 11.04
